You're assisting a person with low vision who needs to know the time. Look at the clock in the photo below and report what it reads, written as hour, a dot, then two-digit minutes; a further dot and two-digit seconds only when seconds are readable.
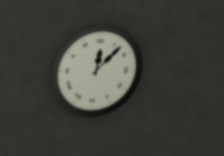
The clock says 12.07
